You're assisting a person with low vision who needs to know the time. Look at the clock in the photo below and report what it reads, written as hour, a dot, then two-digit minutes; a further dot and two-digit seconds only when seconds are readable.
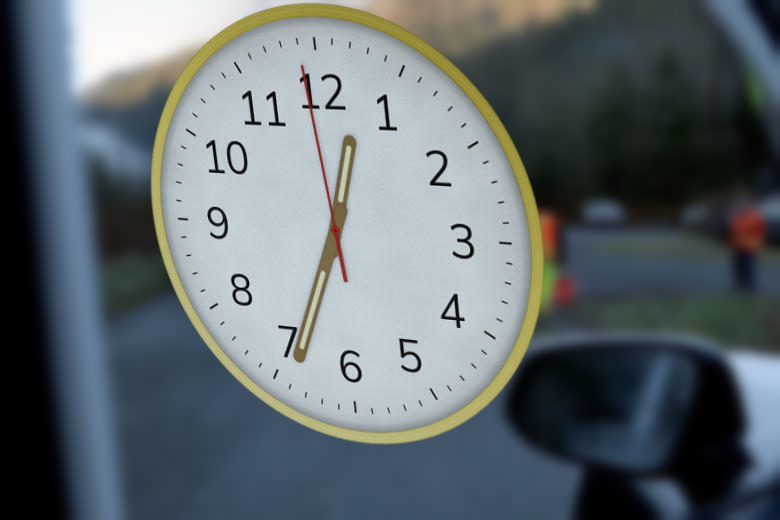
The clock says 12.33.59
